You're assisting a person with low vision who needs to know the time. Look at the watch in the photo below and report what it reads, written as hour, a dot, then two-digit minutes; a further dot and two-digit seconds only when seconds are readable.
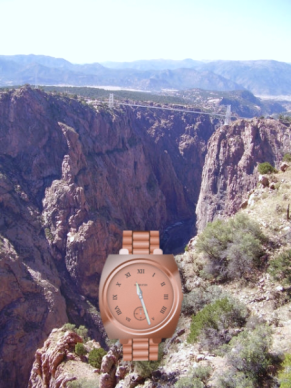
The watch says 11.27
